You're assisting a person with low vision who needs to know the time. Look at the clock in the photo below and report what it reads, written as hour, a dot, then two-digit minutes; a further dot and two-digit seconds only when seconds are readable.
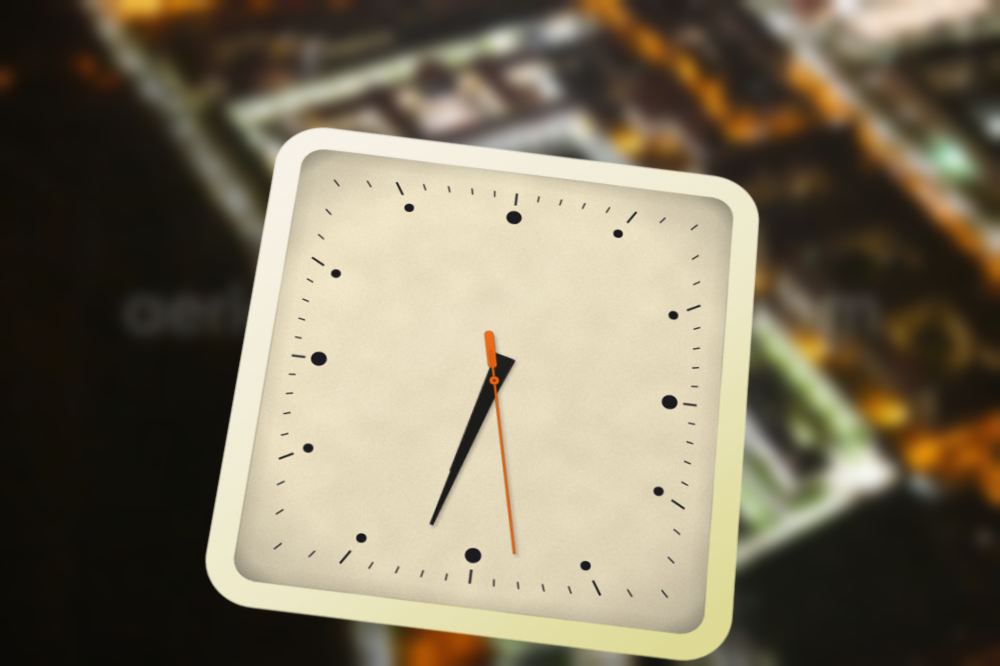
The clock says 6.32.28
